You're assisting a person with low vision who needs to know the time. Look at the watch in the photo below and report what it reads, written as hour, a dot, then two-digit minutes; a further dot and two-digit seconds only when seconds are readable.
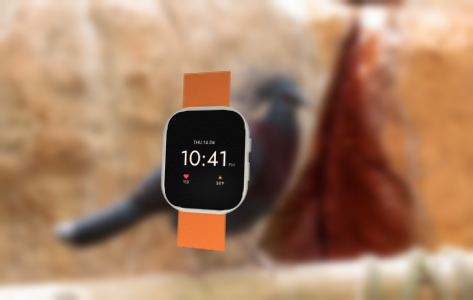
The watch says 10.41
